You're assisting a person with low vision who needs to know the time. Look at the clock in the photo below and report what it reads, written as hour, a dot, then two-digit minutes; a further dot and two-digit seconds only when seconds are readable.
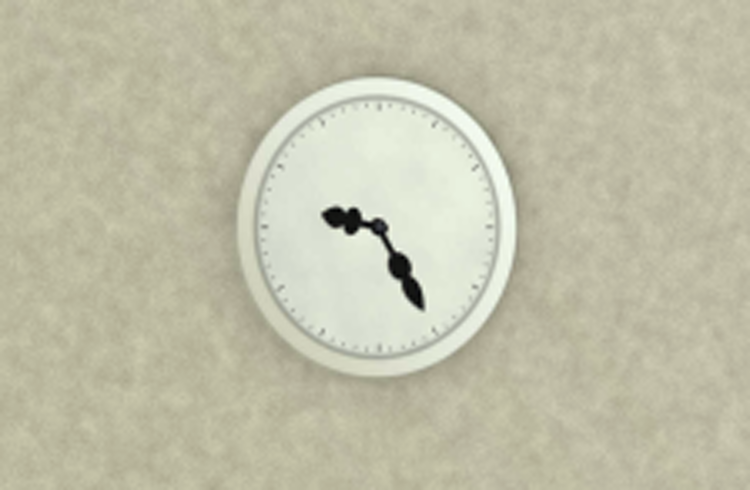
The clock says 9.25
